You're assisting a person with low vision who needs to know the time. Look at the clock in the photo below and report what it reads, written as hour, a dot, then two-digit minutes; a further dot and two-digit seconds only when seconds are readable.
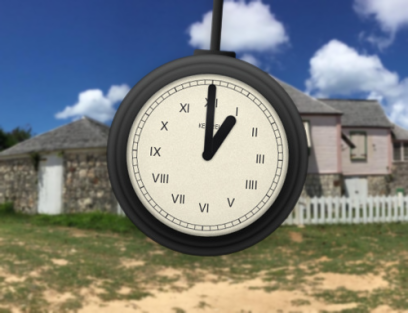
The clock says 1.00
